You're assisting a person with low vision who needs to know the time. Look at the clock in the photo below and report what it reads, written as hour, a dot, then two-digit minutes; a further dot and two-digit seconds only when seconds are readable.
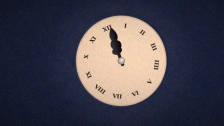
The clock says 12.01
